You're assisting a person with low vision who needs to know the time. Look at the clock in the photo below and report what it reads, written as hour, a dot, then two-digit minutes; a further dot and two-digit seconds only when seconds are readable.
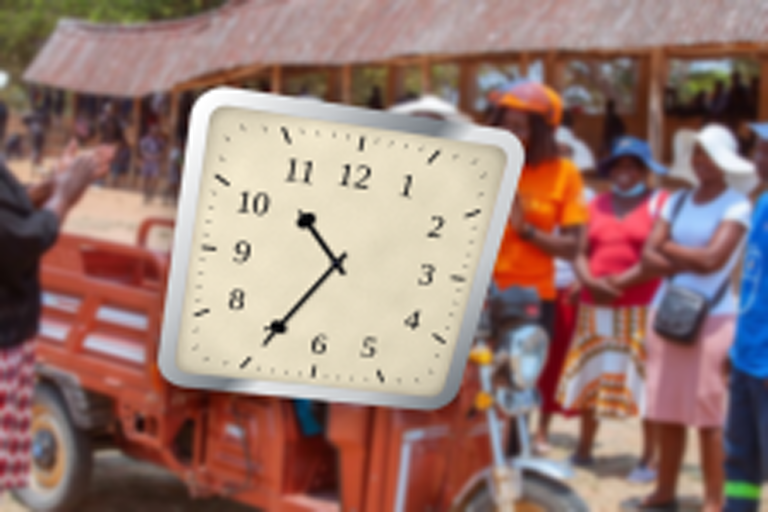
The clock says 10.35
